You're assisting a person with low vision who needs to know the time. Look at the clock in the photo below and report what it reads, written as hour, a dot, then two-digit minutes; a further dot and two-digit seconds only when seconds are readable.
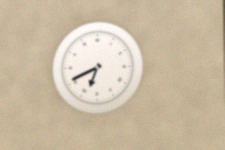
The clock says 6.41
